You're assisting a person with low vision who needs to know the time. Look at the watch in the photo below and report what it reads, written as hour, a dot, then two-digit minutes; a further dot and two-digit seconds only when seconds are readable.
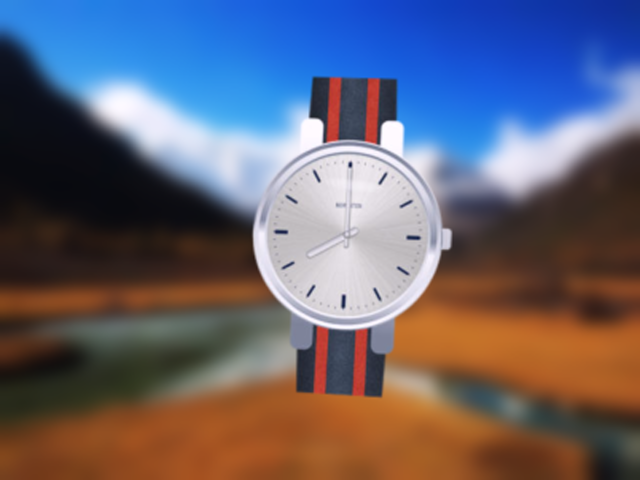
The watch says 8.00
